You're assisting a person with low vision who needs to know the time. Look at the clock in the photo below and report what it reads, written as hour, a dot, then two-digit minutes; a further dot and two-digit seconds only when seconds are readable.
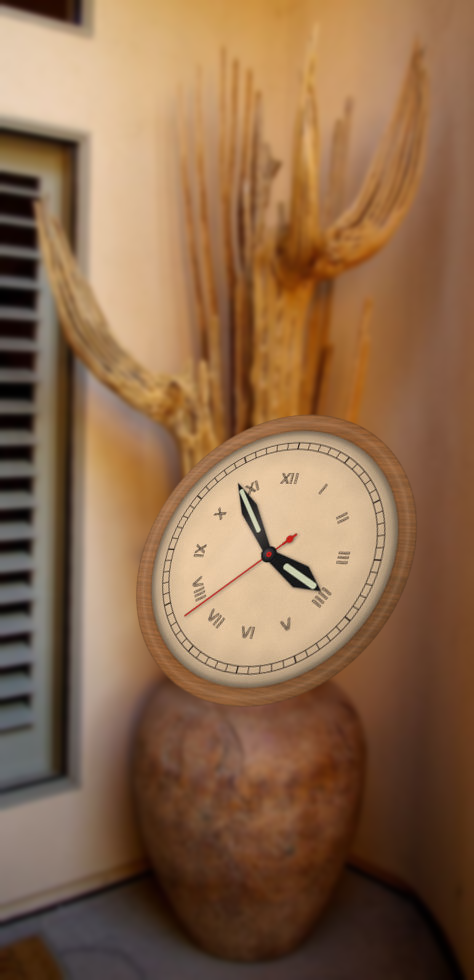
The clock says 3.53.38
